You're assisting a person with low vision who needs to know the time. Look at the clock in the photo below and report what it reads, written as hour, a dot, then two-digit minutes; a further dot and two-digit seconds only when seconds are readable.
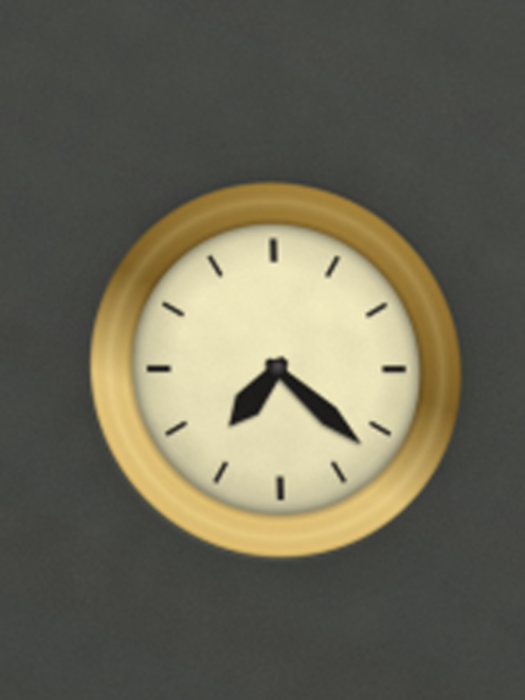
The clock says 7.22
